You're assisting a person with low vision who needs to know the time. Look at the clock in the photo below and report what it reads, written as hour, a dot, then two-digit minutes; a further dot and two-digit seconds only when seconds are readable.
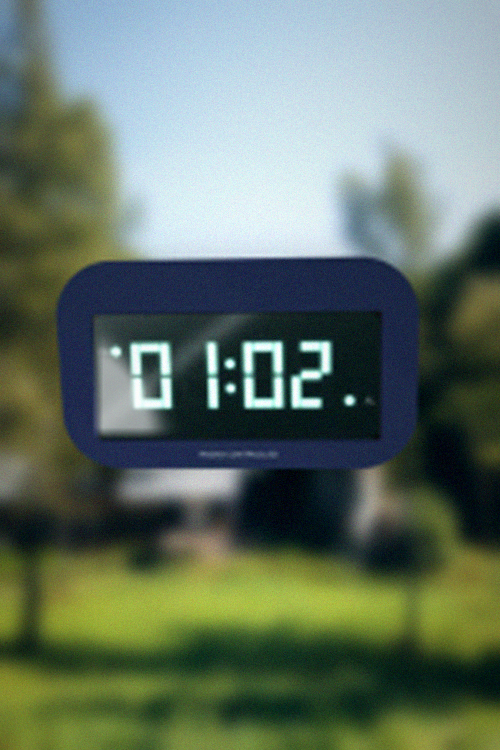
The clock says 1.02
